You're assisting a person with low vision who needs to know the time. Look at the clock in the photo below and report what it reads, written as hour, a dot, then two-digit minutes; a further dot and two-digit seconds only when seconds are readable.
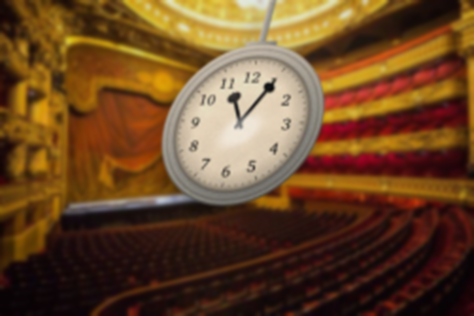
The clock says 11.05
